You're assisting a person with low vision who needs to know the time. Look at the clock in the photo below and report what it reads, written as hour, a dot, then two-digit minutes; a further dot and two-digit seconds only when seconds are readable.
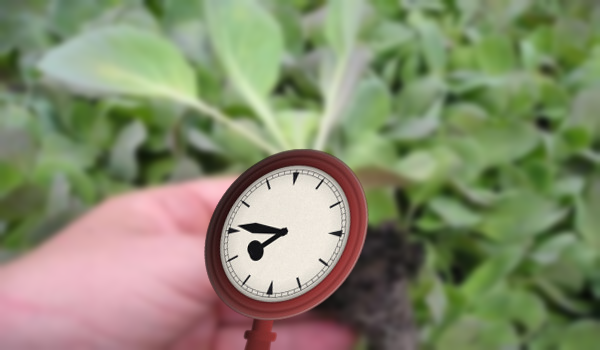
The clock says 7.46
